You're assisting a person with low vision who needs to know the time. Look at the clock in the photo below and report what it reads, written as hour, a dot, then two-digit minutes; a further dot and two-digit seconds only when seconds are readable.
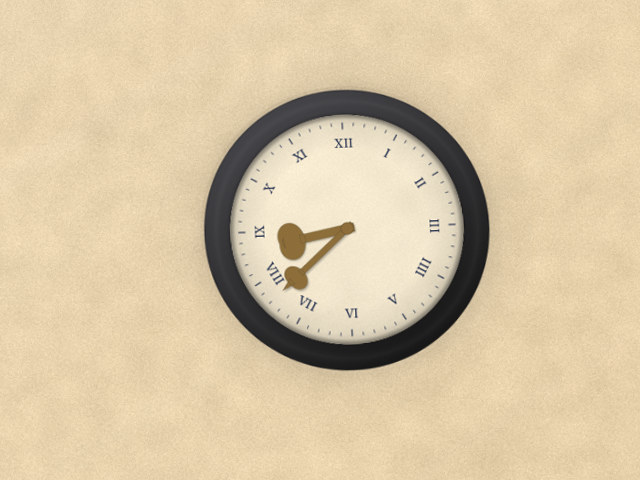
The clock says 8.38
